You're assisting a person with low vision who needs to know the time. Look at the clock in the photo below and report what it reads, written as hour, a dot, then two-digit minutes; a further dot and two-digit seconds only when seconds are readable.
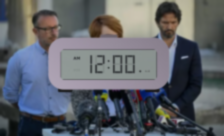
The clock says 12.00
